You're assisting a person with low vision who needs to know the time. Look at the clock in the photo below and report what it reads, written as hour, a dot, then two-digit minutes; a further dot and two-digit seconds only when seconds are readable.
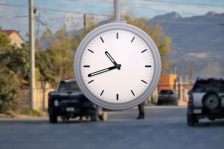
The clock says 10.42
